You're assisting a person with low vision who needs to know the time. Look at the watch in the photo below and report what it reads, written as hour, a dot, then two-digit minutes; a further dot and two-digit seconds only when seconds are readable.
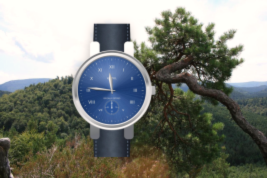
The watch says 11.46
